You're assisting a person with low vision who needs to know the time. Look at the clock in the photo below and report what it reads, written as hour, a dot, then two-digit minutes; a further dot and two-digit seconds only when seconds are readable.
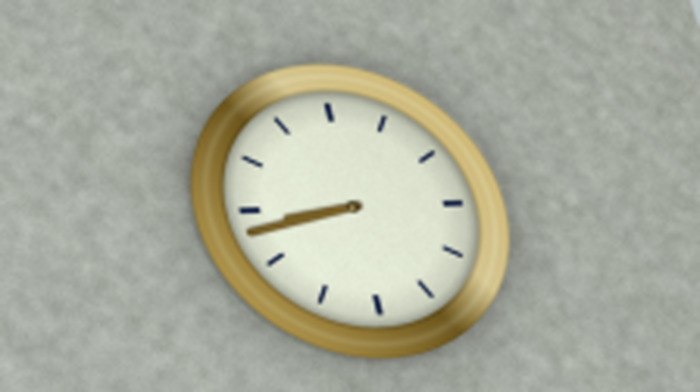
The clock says 8.43
